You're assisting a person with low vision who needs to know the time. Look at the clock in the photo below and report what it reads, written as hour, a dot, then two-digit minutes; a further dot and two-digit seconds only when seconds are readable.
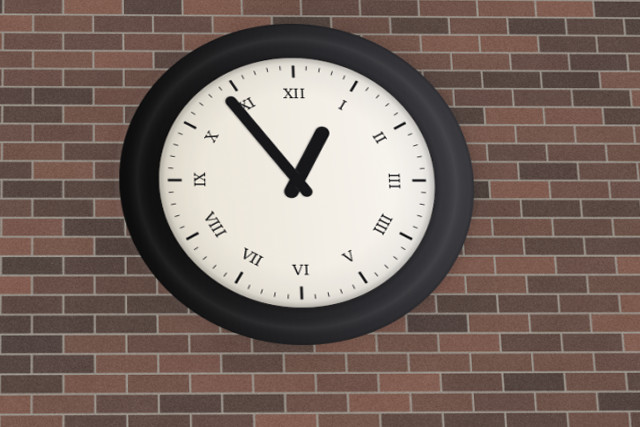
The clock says 12.54
